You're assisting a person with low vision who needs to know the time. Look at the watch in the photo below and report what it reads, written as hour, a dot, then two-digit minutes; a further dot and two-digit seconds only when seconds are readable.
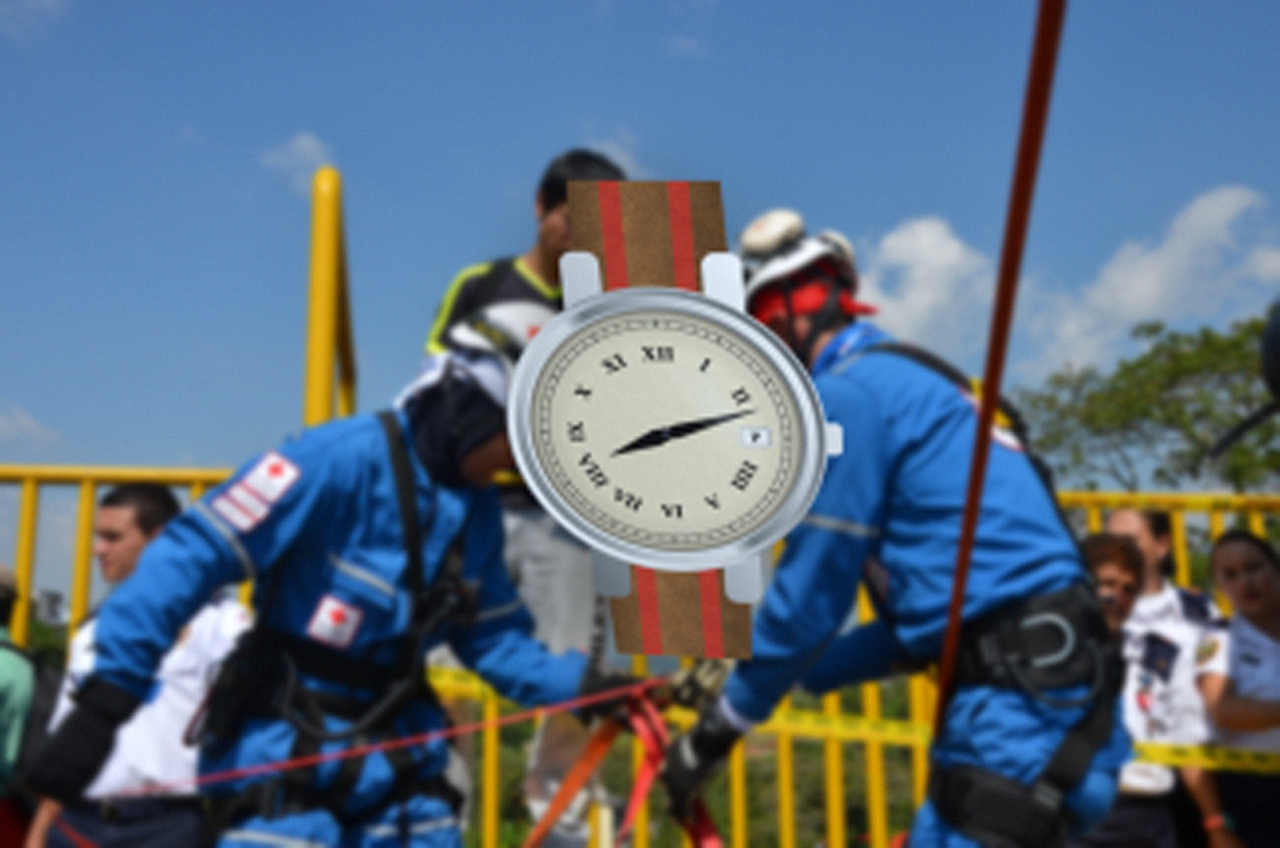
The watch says 8.12
